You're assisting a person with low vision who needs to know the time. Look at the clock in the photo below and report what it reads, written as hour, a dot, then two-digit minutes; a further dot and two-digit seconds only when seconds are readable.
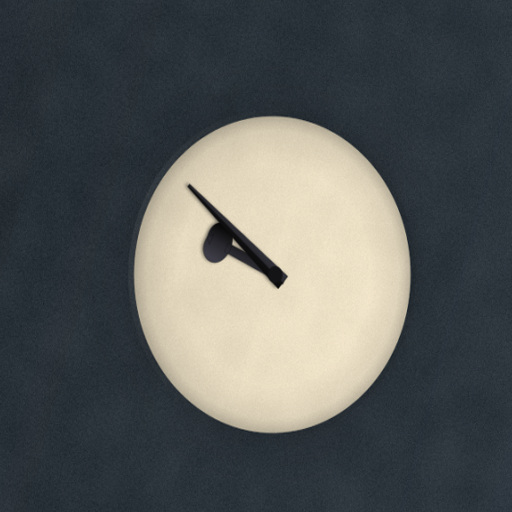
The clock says 9.52
